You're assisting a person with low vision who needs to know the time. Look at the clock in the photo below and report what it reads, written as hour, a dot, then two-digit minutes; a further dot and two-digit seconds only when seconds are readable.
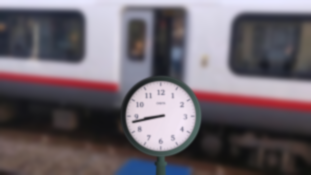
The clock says 8.43
